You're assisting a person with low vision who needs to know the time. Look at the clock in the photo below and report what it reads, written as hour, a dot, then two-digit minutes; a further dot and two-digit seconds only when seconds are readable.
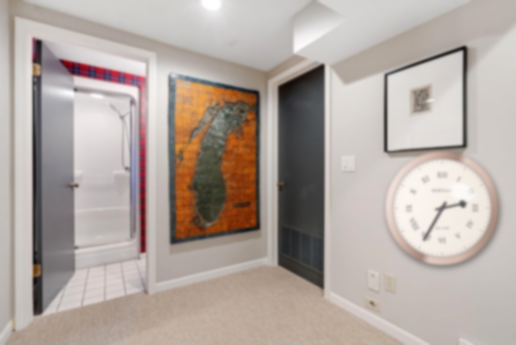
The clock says 2.35
